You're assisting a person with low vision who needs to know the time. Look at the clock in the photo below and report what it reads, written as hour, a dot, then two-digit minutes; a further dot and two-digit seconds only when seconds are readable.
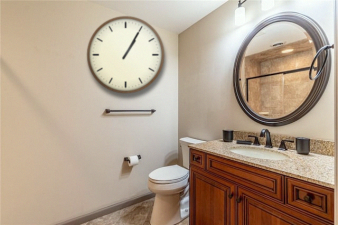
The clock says 1.05
